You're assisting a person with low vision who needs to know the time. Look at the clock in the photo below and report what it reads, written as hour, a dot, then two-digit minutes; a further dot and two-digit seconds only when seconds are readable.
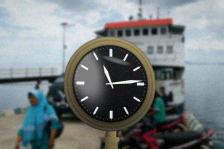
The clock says 11.14
